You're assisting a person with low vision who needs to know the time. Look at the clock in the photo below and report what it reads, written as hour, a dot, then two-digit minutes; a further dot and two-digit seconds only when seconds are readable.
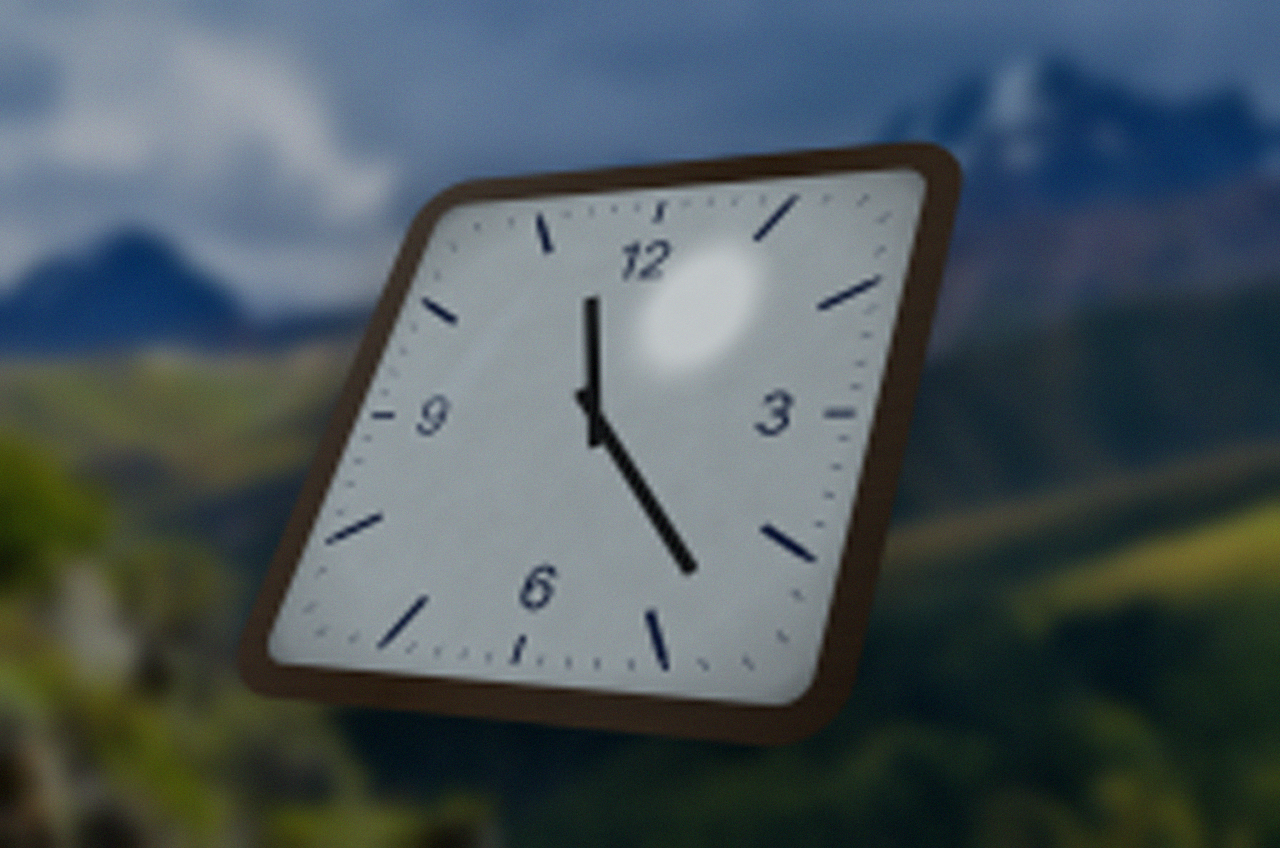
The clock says 11.23
